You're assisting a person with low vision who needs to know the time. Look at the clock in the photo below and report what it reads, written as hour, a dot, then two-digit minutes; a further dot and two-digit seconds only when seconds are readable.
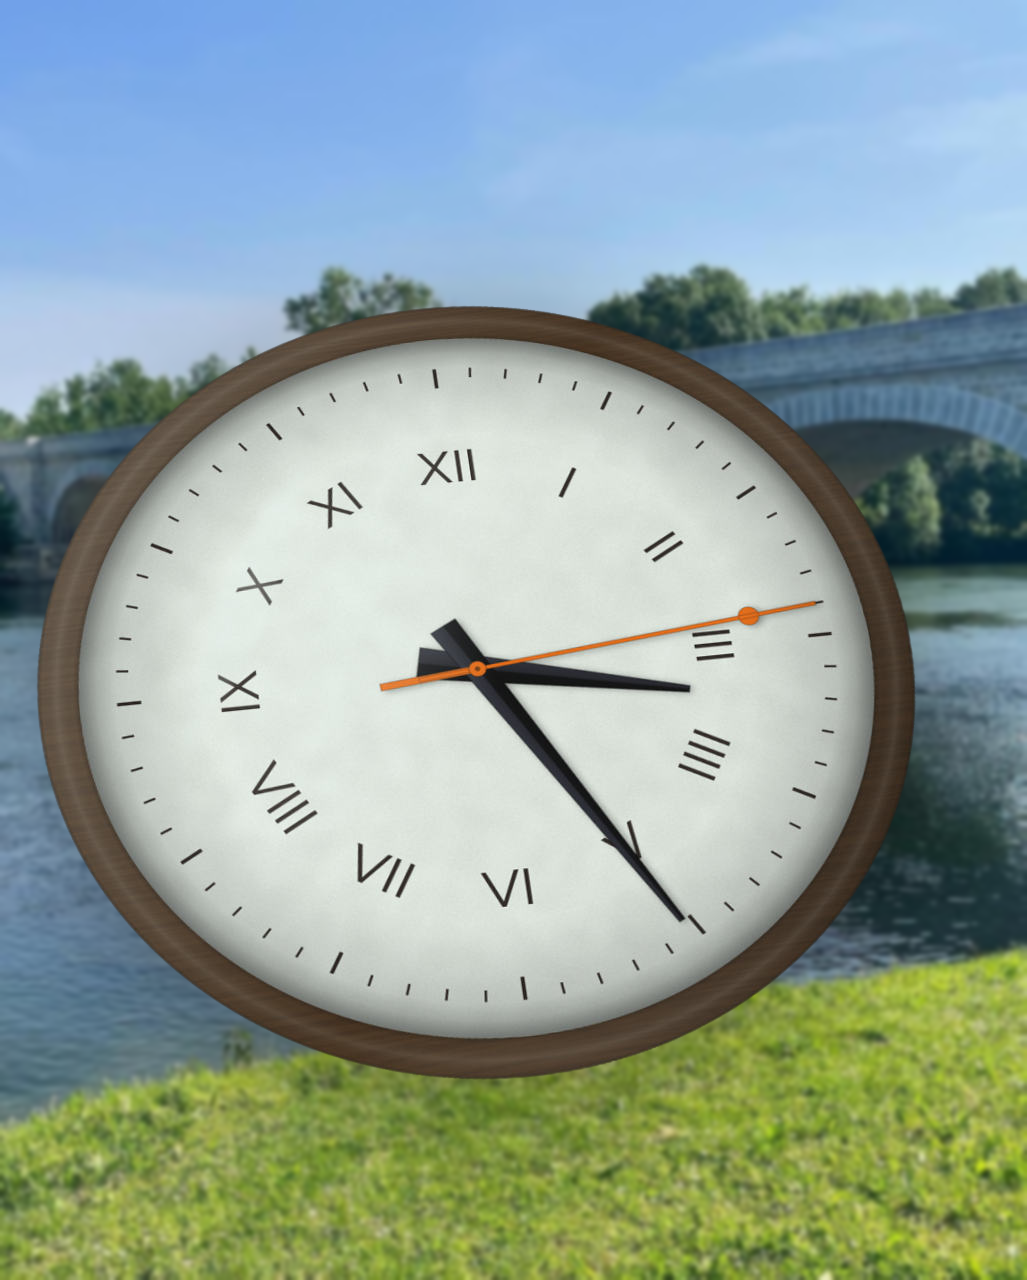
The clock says 3.25.14
